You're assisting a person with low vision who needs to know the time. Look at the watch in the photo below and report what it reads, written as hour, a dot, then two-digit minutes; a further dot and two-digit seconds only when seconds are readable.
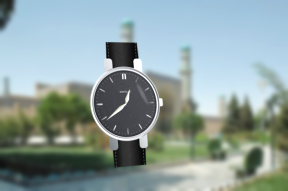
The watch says 12.39
